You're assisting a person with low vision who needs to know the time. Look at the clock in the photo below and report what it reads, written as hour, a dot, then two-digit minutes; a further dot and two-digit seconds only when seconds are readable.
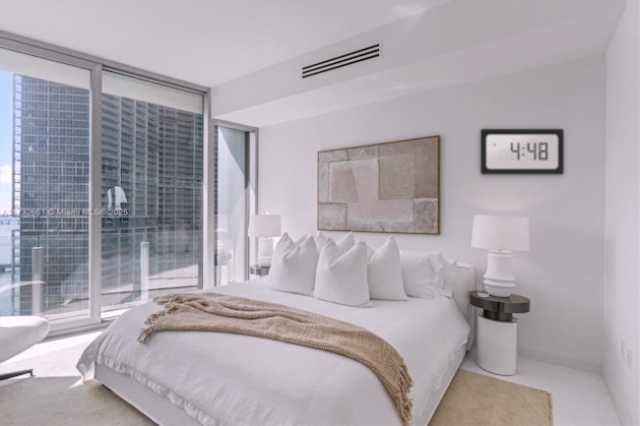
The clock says 4.48
